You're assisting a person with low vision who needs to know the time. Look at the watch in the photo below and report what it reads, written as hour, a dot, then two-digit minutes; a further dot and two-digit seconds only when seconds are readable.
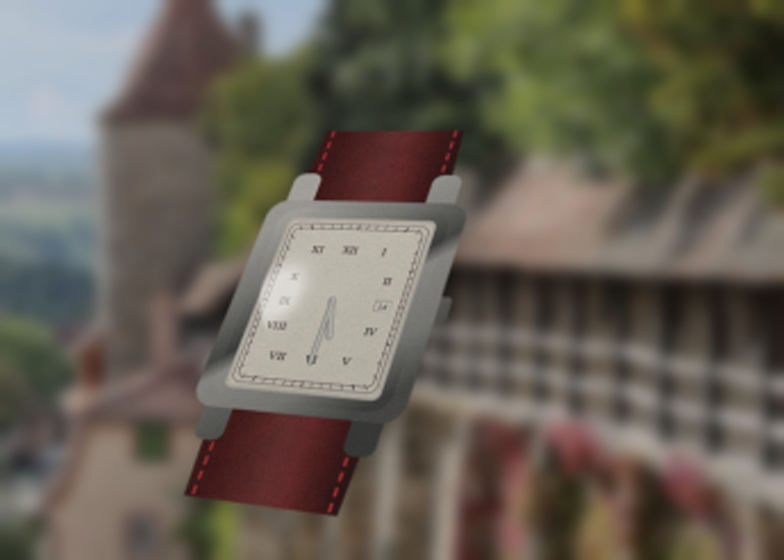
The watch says 5.30
